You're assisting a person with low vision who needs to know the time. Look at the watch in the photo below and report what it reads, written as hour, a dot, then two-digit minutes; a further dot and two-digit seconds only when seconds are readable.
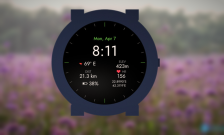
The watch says 8.11
